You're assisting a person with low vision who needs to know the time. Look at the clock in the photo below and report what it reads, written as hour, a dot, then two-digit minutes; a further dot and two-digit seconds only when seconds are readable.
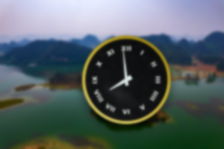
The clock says 7.59
